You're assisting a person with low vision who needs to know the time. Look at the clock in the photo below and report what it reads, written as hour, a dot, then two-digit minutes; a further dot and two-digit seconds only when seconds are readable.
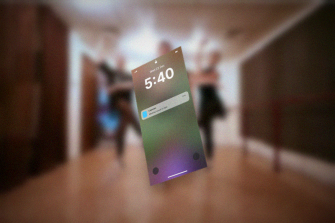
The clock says 5.40
